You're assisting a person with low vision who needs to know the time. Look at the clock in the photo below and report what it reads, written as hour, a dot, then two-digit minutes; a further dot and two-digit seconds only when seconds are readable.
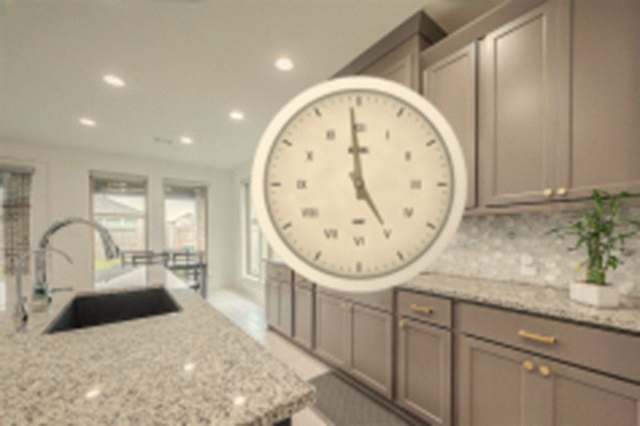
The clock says 4.59
